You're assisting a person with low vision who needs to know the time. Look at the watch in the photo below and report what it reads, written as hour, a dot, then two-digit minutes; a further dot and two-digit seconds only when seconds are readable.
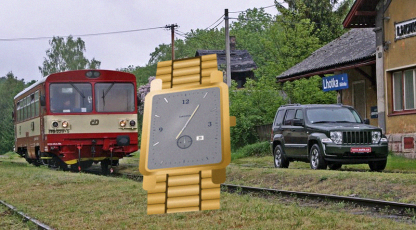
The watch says 7.05
